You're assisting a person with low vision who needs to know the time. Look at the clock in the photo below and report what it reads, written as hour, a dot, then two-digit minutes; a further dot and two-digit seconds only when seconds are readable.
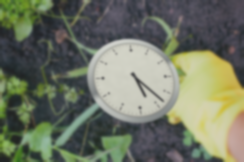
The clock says 5.23
